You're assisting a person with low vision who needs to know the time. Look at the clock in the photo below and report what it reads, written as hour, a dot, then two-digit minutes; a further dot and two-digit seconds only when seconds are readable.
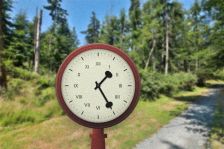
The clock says 1.25
